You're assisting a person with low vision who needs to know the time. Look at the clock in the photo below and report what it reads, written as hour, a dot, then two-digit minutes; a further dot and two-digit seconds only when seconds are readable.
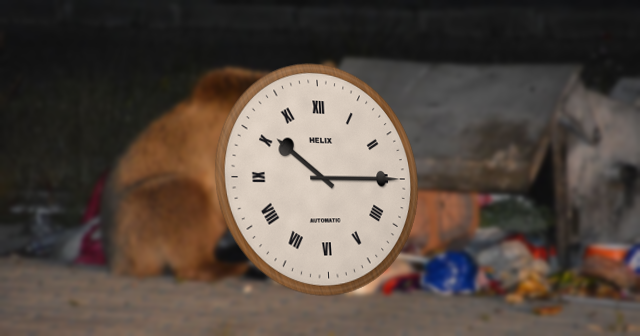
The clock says 10.15
